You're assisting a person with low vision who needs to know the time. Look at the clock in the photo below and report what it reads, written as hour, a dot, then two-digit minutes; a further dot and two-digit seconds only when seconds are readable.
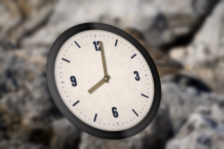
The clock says 8.01
